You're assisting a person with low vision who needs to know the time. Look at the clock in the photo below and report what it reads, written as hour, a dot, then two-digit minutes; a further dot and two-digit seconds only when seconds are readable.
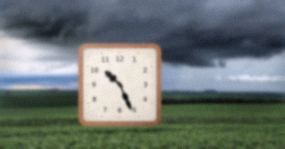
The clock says 10.26
